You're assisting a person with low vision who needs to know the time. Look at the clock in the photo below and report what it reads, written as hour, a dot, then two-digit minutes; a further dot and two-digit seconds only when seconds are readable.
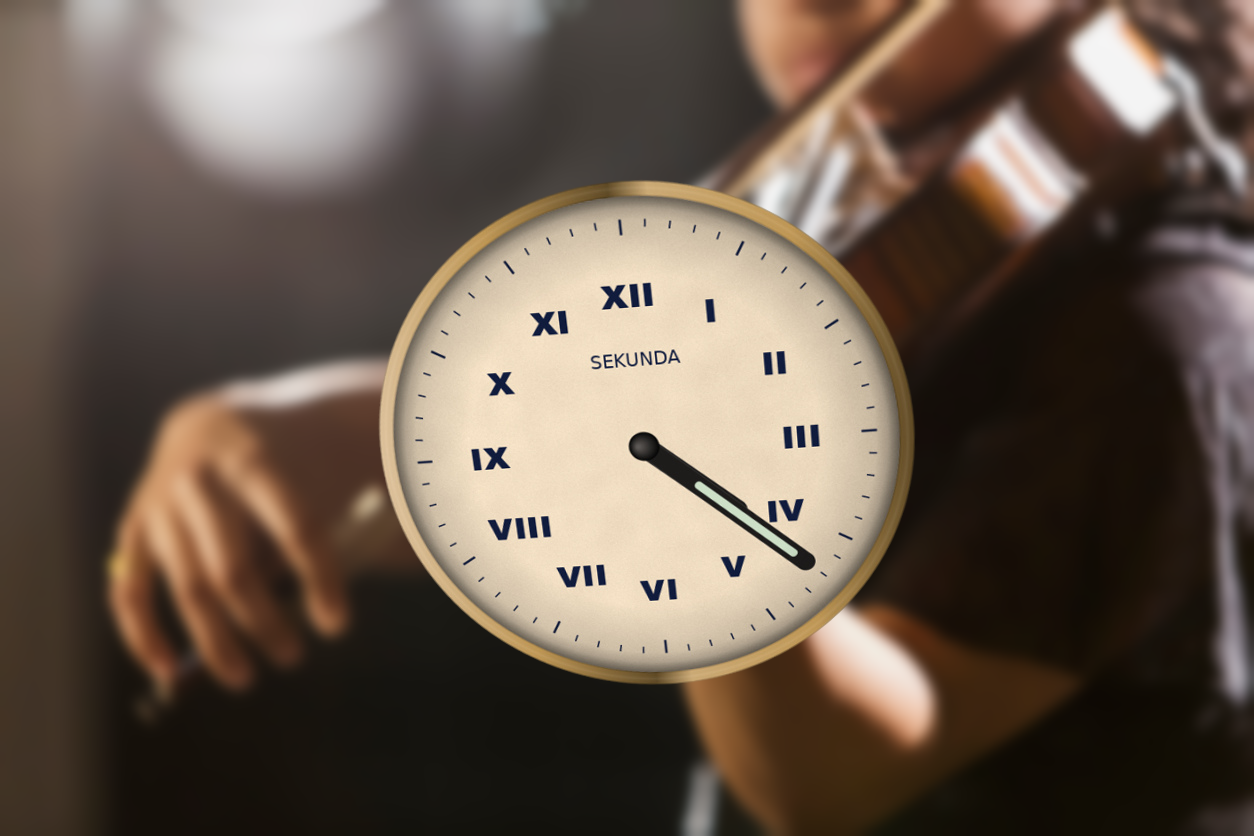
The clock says 4.22
